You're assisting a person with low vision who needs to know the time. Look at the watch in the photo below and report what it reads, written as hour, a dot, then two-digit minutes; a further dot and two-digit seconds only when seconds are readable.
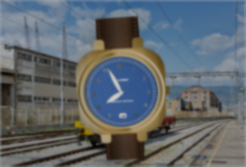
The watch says 7.56
